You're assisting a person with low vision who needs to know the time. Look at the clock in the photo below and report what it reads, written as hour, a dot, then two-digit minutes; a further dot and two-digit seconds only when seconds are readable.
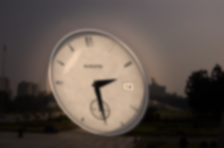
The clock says 2.29
